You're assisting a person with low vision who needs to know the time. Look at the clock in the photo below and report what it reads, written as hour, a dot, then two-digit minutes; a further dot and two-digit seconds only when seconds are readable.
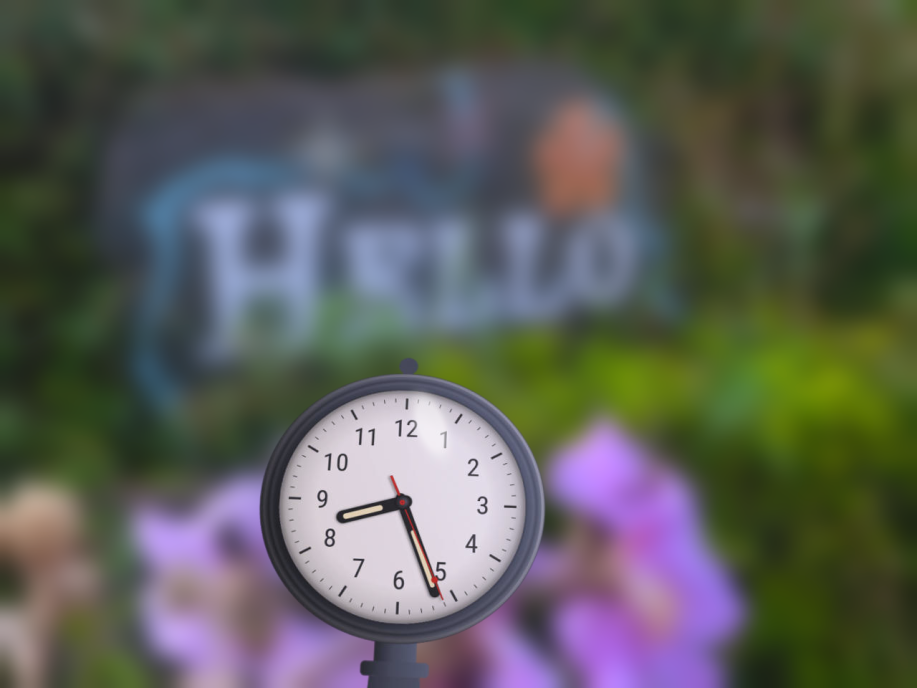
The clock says 8.26.26
